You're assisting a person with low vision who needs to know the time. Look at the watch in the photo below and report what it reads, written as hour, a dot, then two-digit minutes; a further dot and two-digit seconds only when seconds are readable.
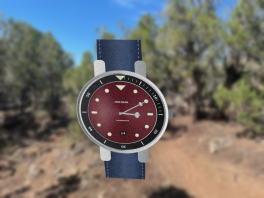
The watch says 3.10
